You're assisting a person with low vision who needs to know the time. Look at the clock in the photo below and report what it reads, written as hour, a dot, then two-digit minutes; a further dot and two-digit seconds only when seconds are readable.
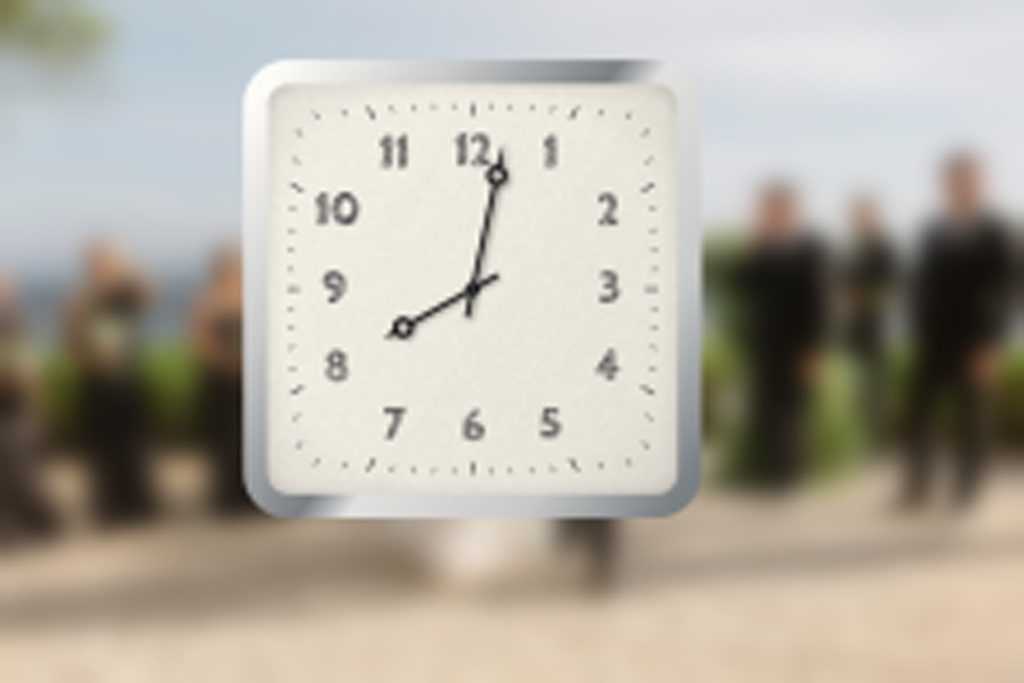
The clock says 8.02
